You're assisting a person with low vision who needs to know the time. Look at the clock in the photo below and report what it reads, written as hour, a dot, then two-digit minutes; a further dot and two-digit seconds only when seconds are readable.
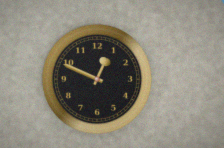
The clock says 12.49
